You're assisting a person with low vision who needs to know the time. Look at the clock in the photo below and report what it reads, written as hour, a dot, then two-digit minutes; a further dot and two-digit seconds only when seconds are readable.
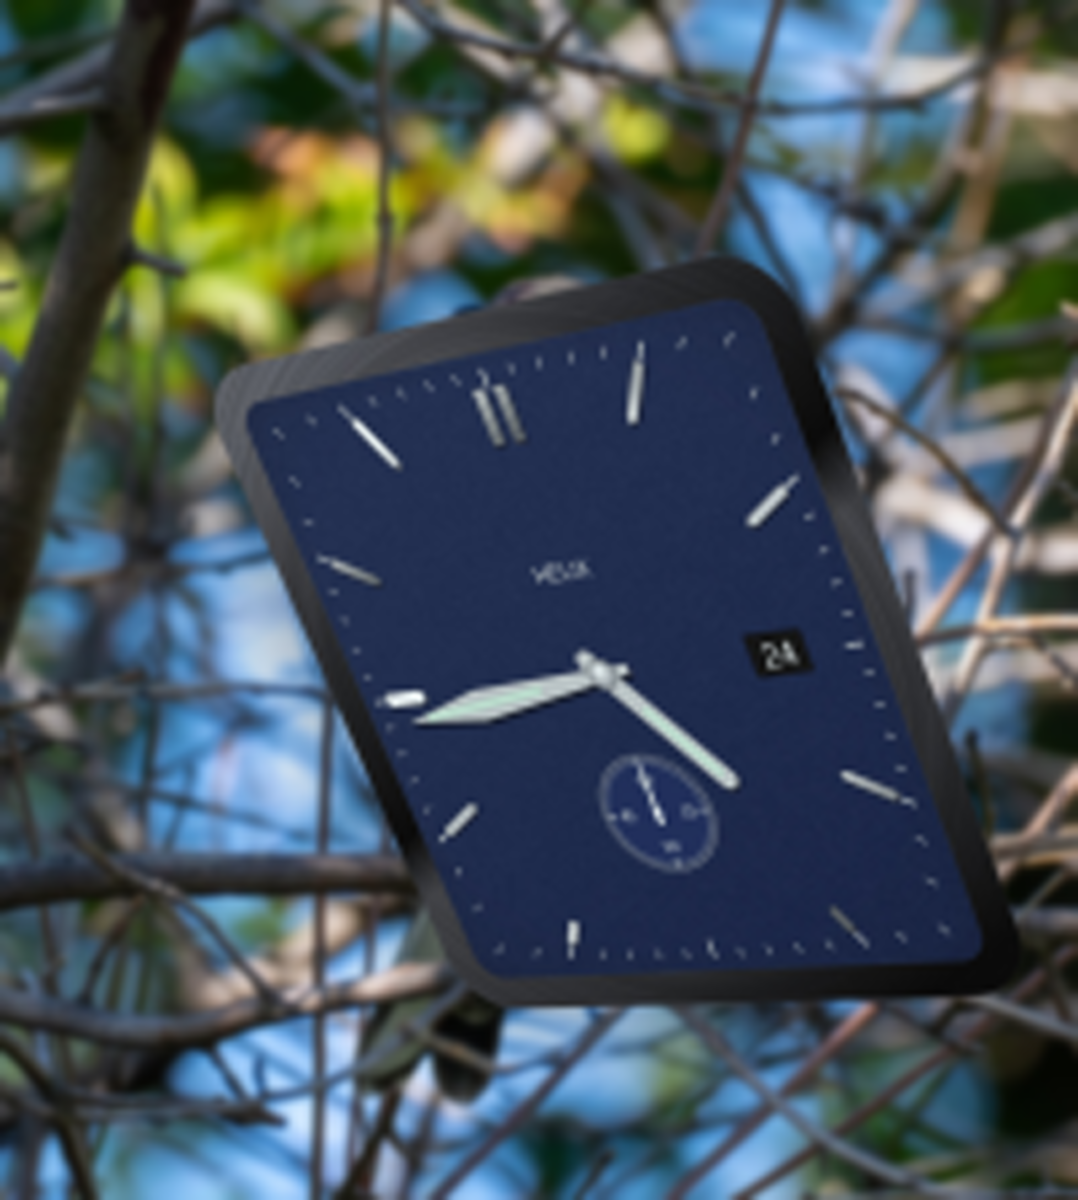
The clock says 4.44
